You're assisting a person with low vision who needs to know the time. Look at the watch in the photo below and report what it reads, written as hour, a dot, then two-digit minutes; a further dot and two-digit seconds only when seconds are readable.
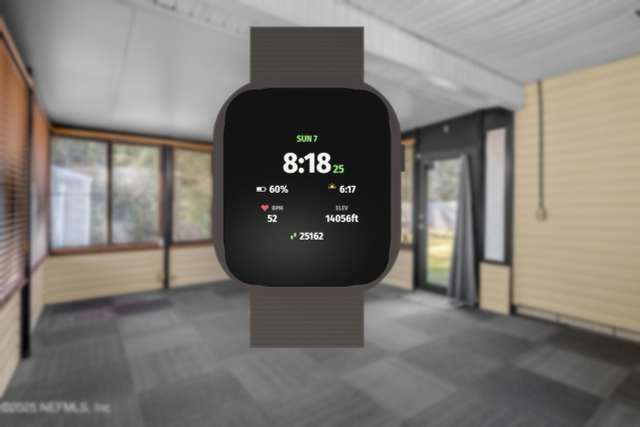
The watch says 8.18.25
